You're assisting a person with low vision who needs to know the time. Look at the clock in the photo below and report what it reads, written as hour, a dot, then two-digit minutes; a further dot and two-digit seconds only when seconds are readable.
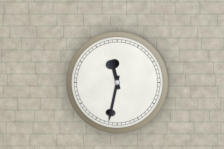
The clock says 11.32
